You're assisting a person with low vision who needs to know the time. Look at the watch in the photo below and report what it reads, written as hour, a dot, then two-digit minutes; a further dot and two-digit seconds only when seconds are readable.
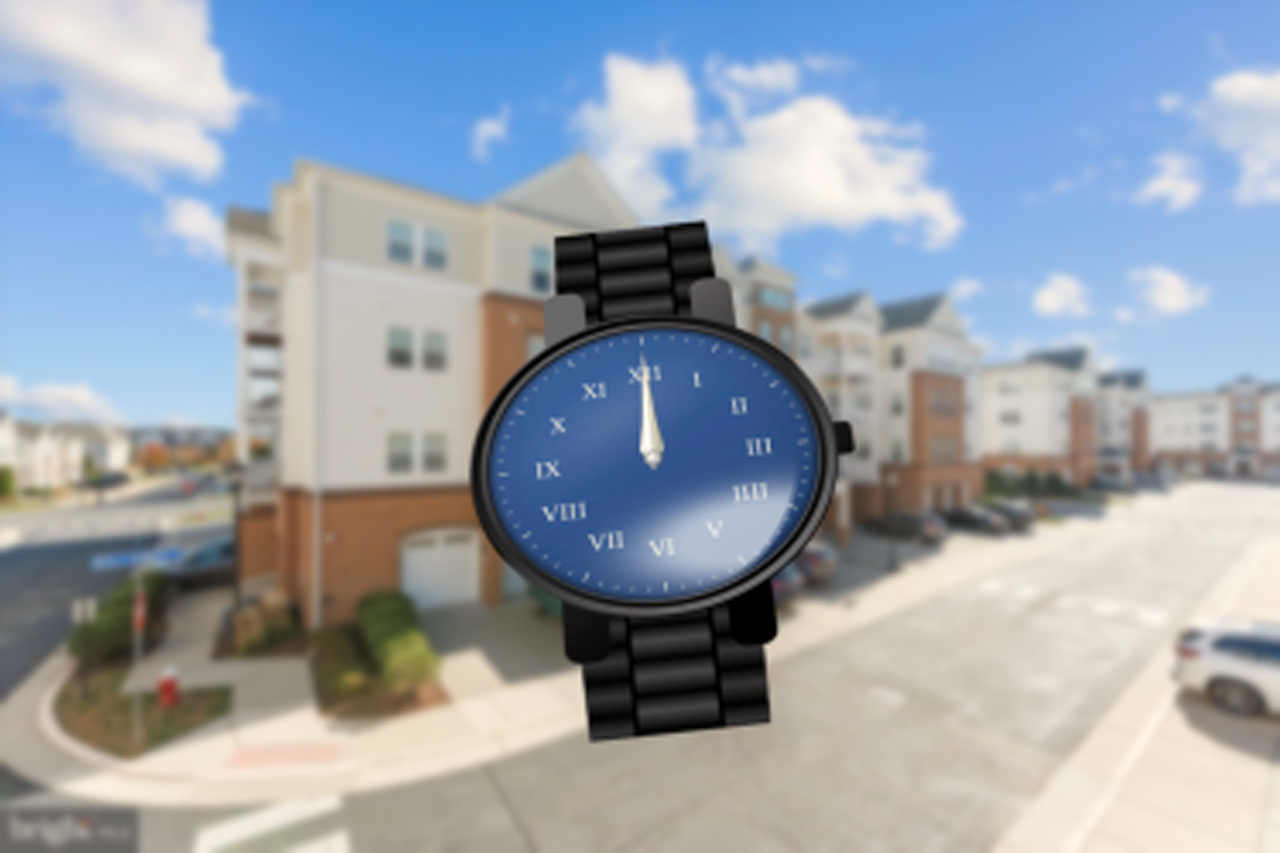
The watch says 12.00
